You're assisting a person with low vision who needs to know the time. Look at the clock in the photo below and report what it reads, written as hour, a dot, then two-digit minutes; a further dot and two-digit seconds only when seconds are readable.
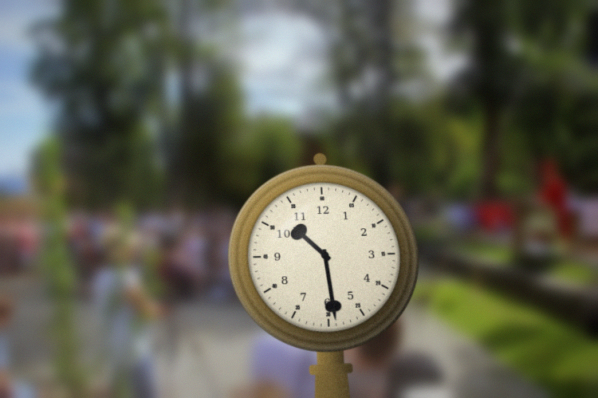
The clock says 10.29
